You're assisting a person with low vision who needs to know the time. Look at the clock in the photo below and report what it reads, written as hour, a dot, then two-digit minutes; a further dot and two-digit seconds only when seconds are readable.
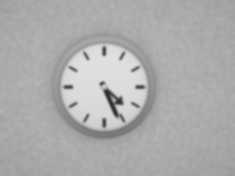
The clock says 4.26
